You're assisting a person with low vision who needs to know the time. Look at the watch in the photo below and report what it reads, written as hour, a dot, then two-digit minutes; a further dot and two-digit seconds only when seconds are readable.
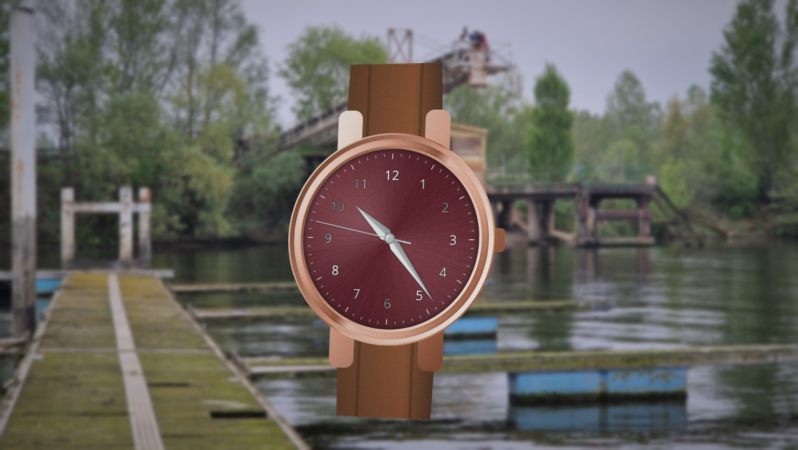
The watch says 10.23.47
